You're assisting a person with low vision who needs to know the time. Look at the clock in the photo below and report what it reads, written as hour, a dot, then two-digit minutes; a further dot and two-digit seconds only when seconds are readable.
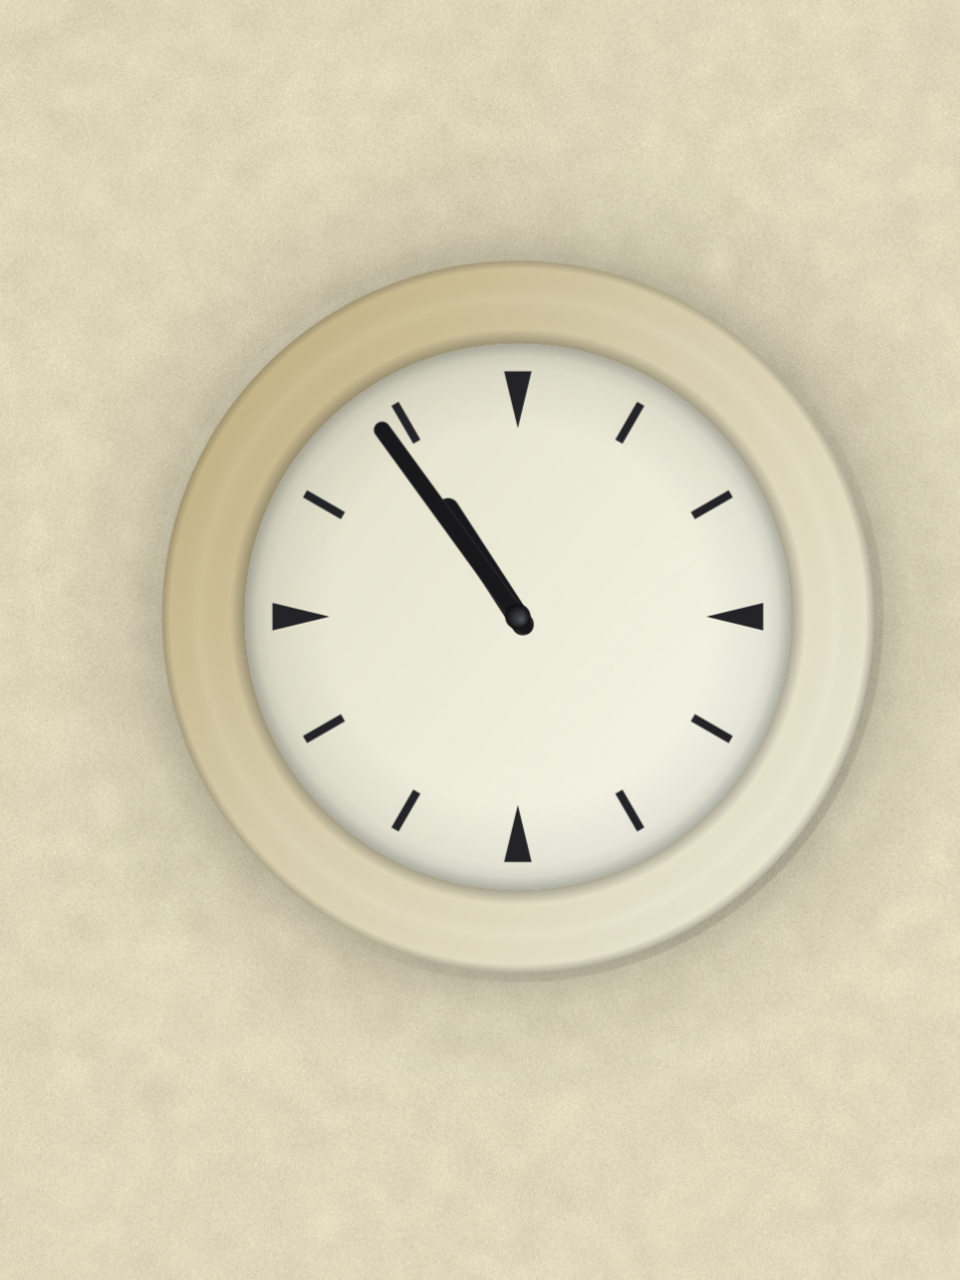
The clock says 10.54
